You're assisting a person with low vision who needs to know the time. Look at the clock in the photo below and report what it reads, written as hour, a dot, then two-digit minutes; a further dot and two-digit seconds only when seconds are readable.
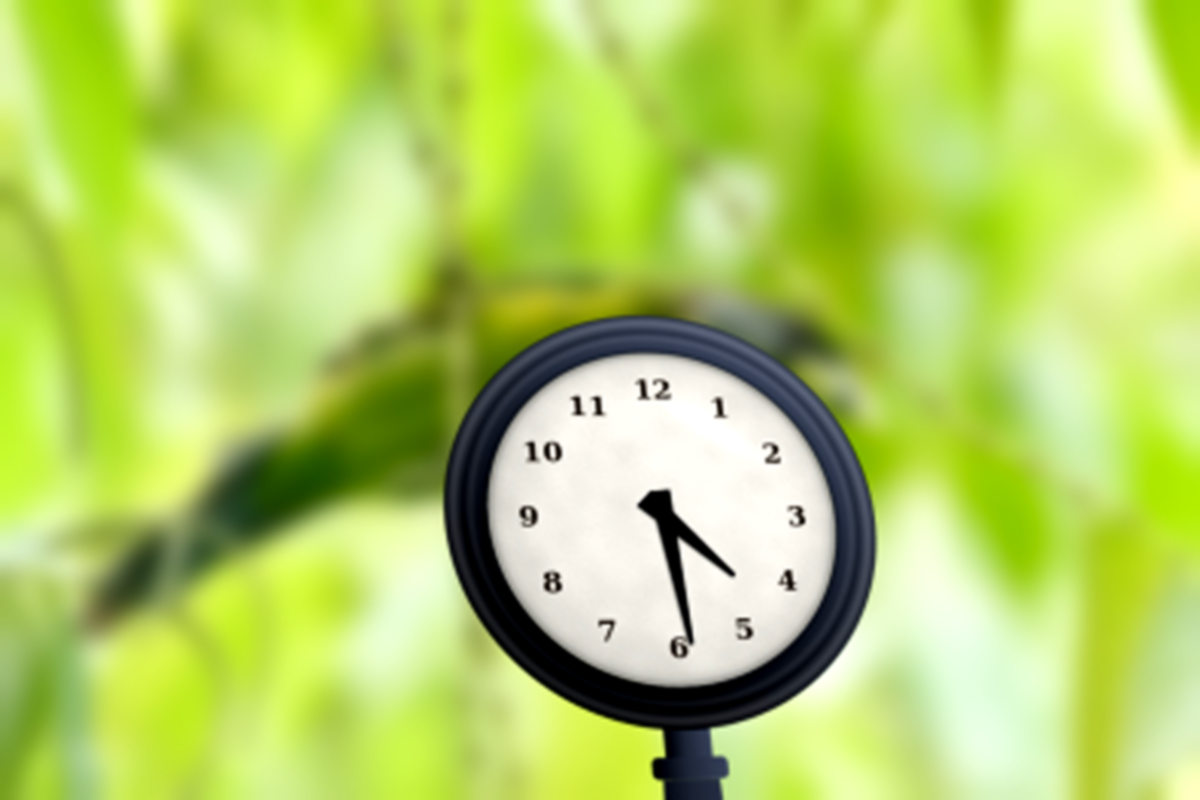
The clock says 4.29
